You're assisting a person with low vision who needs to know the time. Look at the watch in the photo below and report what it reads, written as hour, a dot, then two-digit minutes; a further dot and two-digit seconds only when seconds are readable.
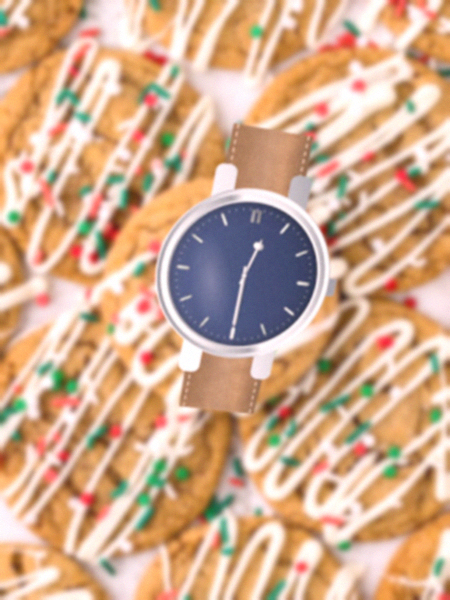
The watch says 12.30
